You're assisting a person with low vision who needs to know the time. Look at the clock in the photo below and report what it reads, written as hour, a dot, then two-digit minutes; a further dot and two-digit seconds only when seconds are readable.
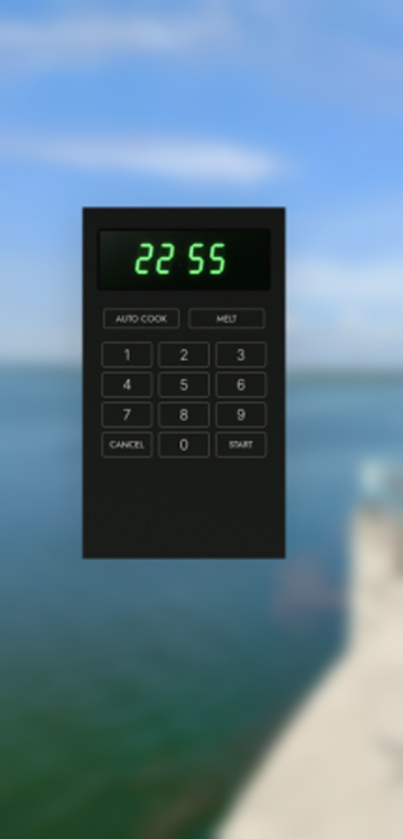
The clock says 22.55
